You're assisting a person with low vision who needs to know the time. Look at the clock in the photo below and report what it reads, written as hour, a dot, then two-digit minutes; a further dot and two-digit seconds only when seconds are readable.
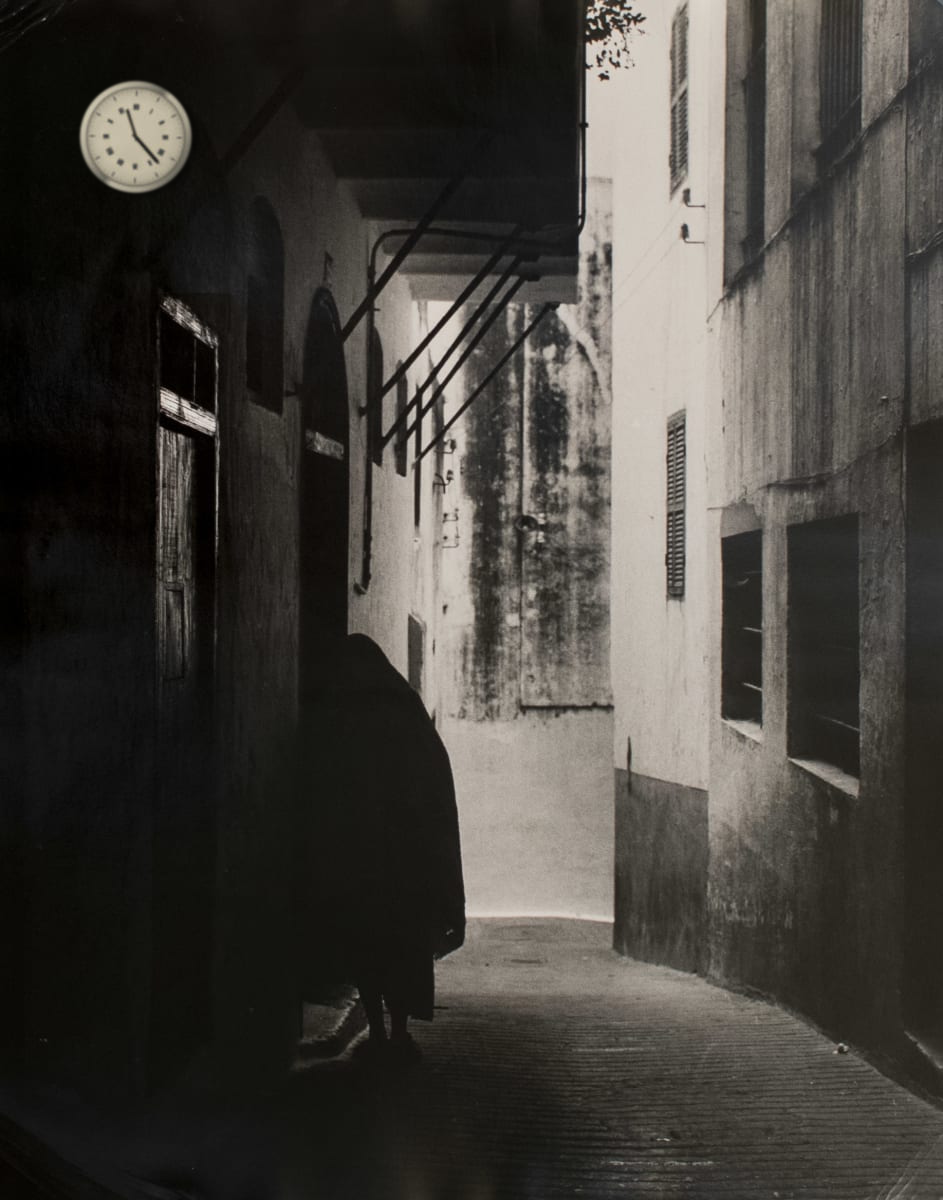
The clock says 11.23
